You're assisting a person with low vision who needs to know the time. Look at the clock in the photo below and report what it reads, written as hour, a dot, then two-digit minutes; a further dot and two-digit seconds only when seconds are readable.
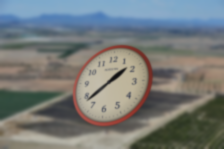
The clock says 1.38
